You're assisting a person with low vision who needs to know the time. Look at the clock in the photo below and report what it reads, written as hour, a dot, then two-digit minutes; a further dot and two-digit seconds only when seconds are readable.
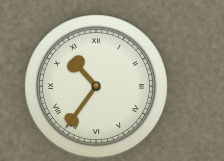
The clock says 10.36
